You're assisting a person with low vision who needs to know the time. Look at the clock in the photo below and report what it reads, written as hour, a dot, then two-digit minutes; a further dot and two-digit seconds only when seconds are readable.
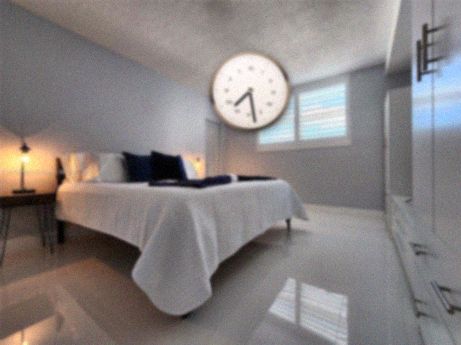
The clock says 7.28
